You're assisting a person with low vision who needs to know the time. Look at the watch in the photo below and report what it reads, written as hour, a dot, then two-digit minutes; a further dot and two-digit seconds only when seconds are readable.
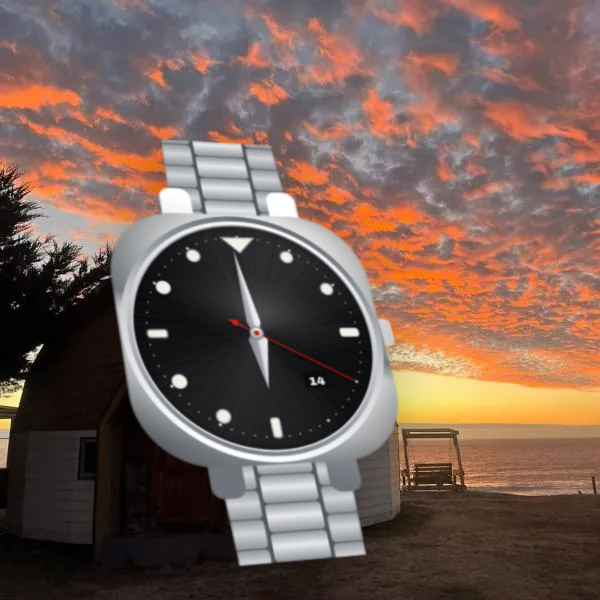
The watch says 5.59.20
